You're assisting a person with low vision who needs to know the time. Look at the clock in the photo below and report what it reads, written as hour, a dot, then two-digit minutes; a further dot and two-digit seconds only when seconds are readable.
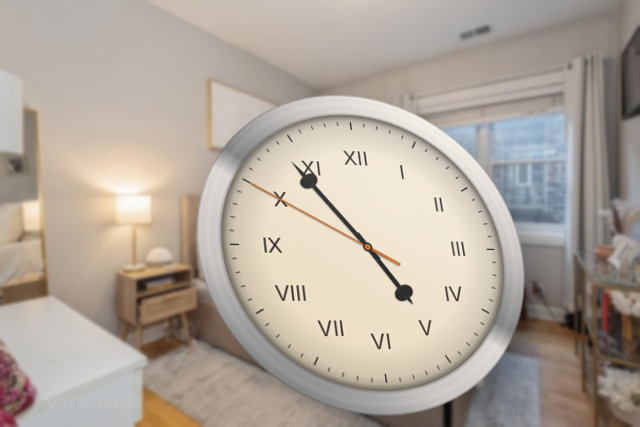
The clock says 4.53.50
